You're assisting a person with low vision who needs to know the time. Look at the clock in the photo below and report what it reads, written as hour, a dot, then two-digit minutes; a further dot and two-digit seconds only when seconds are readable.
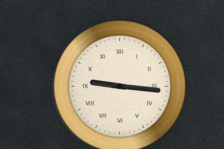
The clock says 9.16
